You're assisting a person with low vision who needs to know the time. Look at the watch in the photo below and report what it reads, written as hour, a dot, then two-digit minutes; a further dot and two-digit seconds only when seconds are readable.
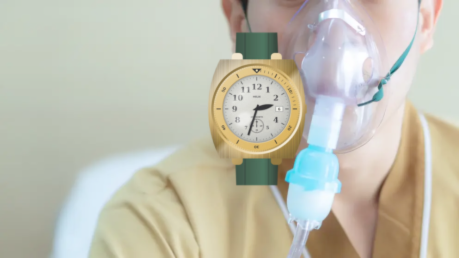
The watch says 2.33
